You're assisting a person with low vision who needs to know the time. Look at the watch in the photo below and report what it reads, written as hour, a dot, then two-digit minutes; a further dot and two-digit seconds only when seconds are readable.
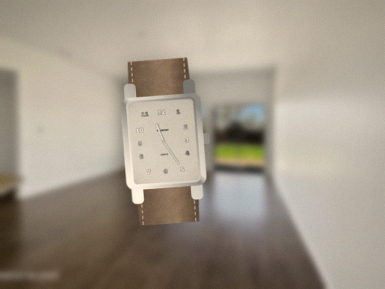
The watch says 11.25
